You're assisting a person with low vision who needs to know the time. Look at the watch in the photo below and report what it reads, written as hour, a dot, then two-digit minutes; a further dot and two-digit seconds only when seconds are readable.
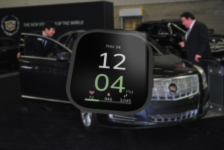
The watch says 12.04
